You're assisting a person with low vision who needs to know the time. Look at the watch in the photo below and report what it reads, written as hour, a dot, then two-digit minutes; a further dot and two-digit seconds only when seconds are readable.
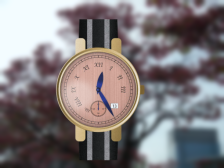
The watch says 12.25
